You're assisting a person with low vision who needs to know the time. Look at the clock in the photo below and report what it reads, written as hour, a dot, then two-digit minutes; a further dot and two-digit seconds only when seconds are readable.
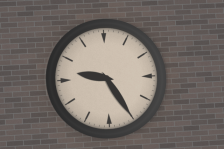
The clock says 9.25
